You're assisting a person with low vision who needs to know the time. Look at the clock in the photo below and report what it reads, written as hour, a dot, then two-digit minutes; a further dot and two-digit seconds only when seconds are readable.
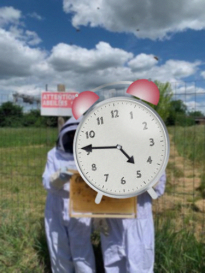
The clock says 4.46
